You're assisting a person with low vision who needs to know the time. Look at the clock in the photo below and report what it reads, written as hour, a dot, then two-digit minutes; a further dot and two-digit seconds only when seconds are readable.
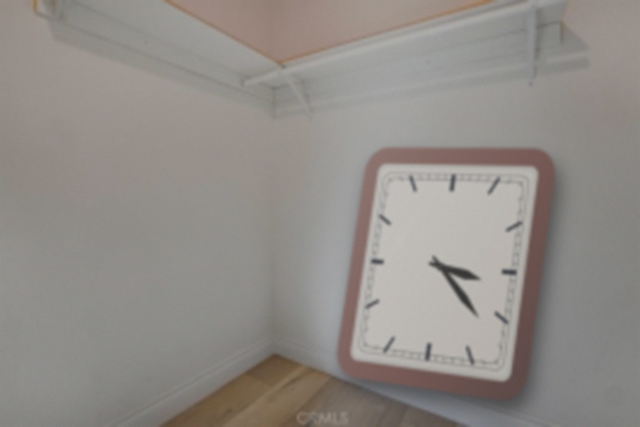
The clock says 3.22
